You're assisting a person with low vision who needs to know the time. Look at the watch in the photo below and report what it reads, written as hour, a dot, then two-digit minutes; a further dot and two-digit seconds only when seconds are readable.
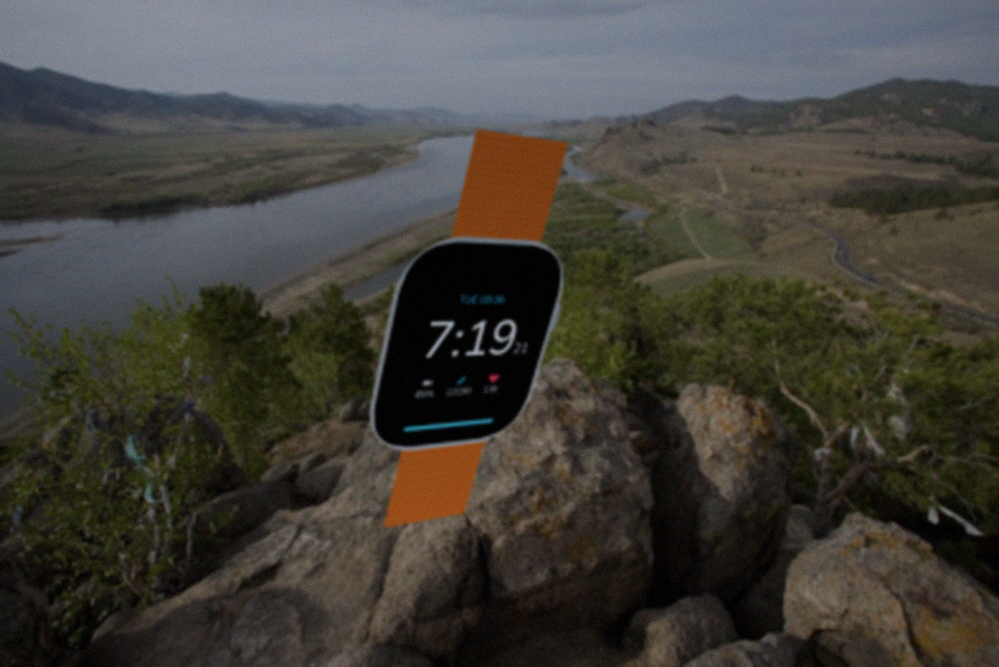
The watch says 7.19
